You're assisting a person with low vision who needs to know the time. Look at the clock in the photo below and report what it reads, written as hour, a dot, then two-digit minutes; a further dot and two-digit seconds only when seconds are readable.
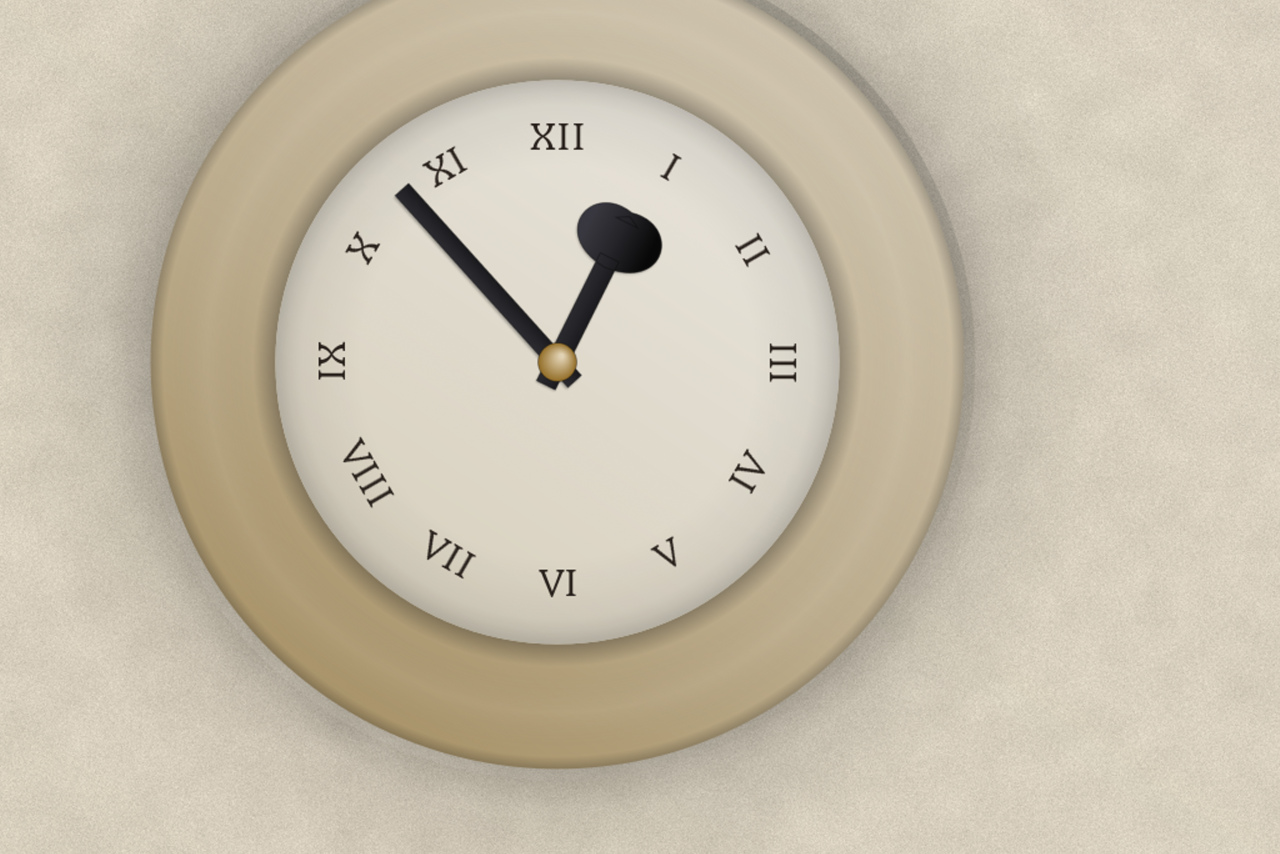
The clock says 12.53
